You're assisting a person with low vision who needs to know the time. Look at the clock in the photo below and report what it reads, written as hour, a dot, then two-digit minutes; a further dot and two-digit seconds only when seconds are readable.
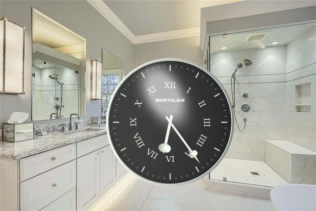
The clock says 6.24
